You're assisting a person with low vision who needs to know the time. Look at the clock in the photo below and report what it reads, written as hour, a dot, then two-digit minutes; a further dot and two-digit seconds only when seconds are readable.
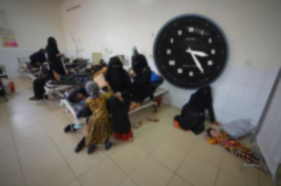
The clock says 3.25
